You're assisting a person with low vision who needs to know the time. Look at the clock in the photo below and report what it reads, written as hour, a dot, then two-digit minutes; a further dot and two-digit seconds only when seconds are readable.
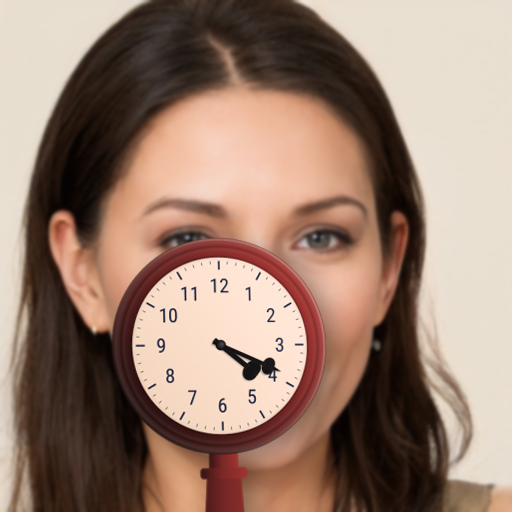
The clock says 4.19
